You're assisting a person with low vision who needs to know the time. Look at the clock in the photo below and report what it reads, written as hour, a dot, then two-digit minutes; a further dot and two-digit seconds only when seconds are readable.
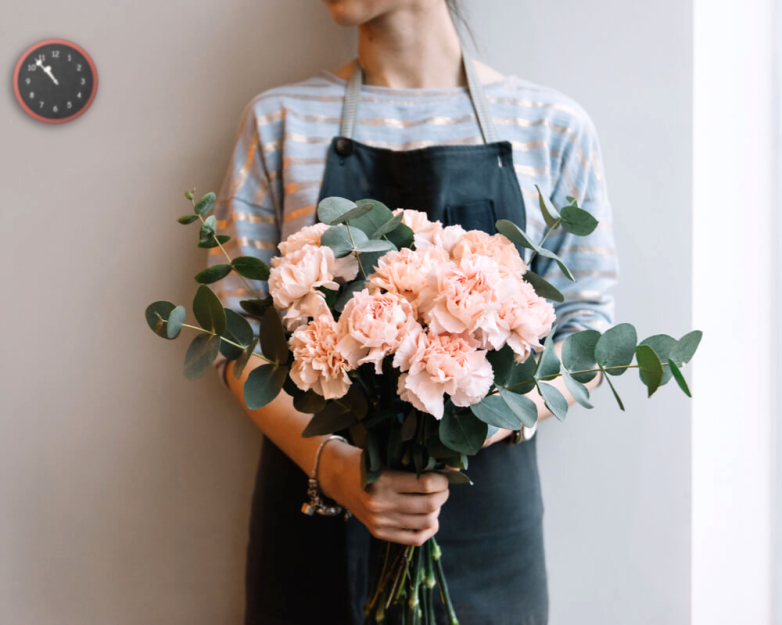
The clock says 10.53
